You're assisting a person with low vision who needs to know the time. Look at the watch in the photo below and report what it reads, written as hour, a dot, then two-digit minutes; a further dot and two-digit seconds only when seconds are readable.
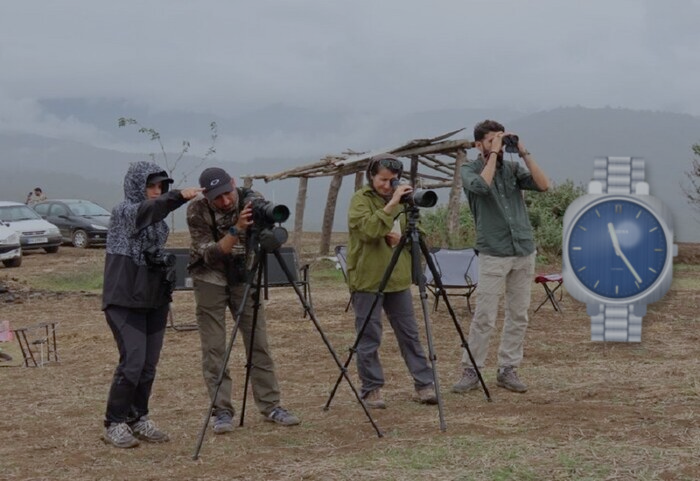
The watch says 11.24
